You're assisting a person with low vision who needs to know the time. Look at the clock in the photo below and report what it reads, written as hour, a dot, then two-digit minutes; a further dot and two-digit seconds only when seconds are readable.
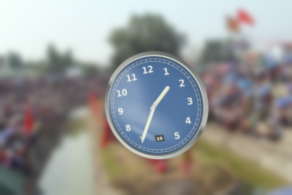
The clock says 1.35
